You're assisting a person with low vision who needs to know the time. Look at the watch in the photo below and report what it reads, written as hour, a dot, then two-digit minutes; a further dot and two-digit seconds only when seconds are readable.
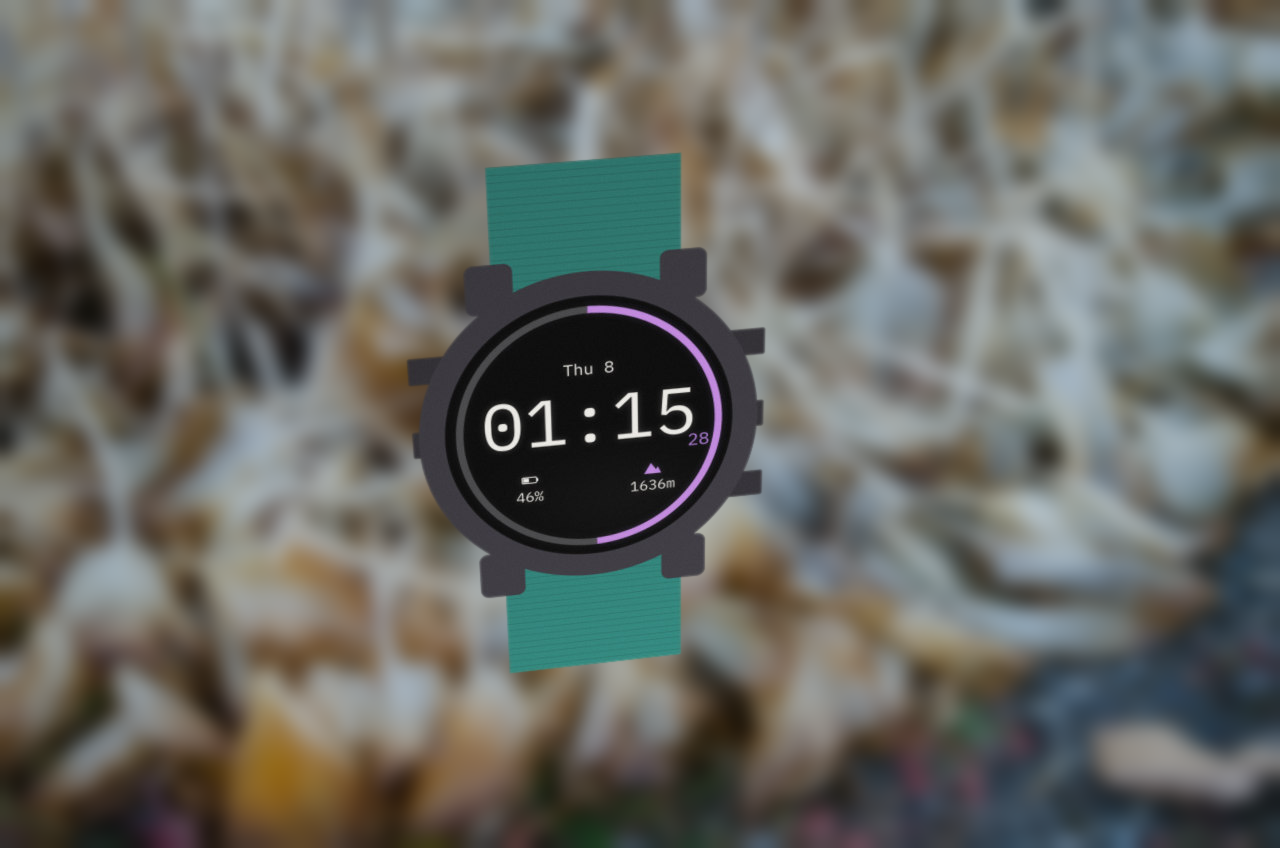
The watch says 1.15.28
